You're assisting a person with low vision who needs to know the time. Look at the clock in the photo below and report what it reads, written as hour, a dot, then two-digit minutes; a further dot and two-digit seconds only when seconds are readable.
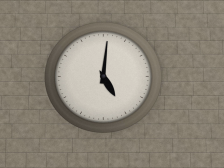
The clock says 5.01
